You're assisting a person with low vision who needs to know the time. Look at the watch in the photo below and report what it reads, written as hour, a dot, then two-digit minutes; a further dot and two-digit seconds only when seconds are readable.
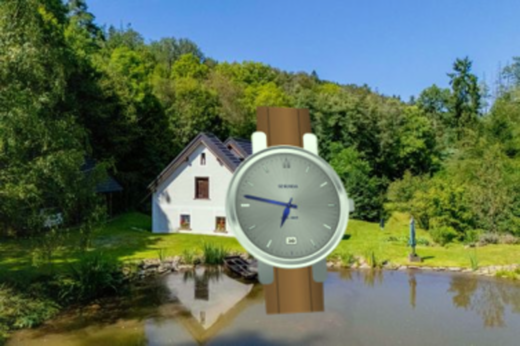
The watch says 6.47
